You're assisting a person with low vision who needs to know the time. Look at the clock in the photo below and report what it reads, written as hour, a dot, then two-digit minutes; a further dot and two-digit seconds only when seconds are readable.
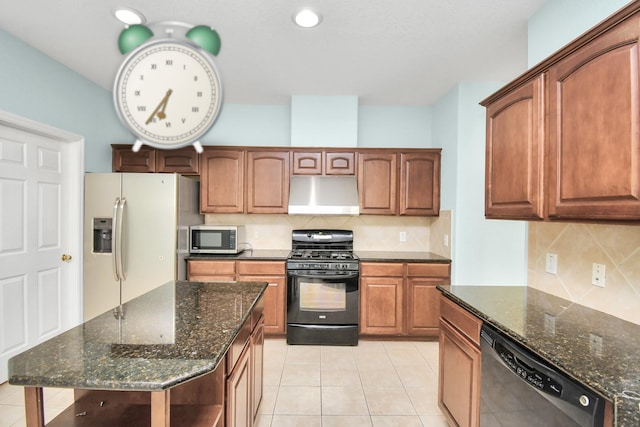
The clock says 6.36
